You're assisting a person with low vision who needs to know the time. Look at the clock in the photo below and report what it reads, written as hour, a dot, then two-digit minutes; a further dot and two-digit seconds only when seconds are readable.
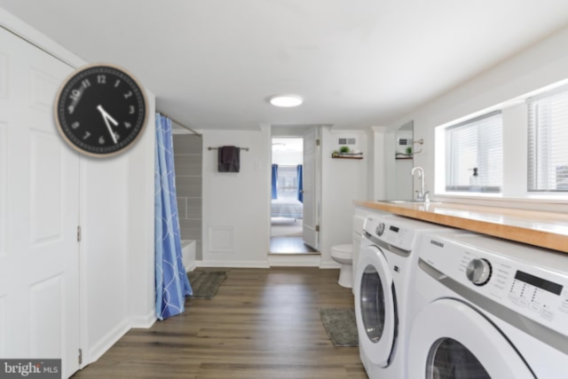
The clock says 4.26
